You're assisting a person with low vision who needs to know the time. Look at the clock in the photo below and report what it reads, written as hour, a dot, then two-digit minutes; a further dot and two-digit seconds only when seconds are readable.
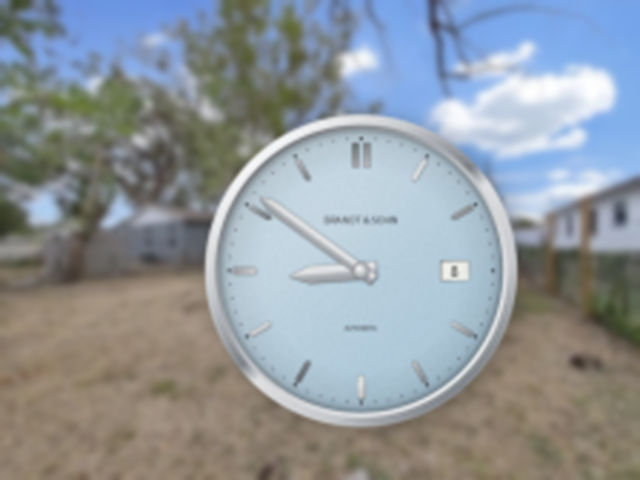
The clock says 8.51
